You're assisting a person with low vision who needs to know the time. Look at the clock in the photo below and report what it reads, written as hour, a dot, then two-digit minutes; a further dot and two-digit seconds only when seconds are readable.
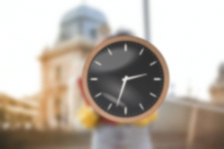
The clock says 2.33
